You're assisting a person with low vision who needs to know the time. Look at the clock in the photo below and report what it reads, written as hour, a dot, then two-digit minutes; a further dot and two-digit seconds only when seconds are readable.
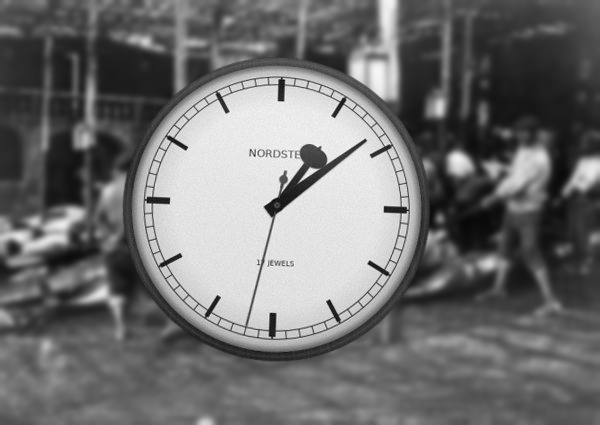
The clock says 1.08.32
